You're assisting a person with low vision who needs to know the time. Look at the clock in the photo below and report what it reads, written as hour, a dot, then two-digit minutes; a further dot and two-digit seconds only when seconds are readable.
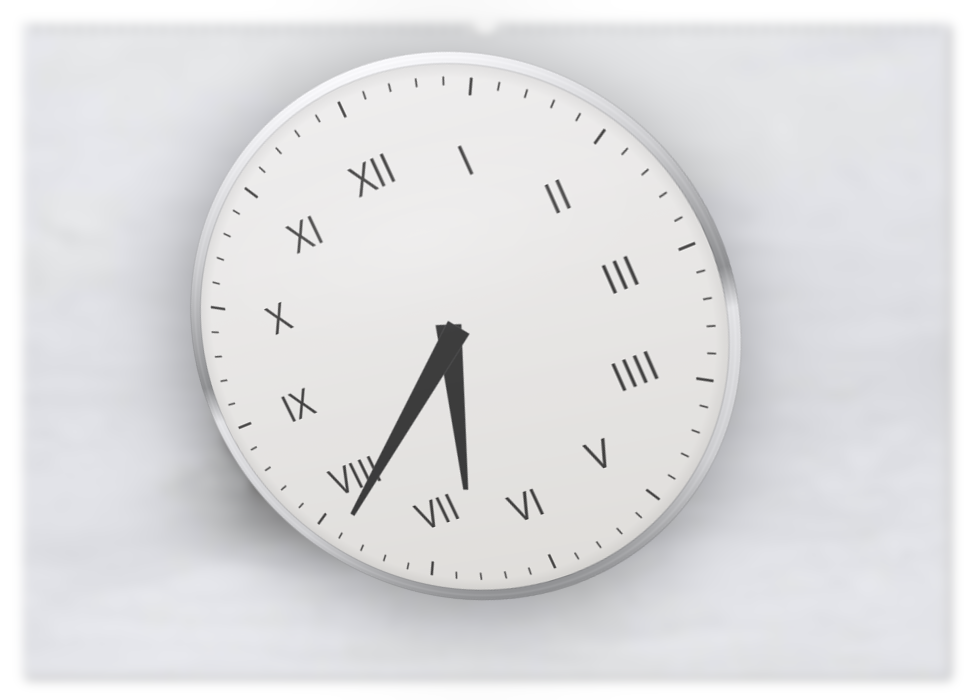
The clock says 6.39
